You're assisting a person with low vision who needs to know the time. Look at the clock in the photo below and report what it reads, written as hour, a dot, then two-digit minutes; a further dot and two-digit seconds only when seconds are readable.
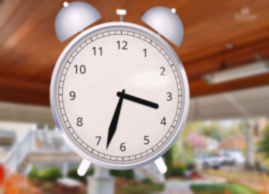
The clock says 3.33
